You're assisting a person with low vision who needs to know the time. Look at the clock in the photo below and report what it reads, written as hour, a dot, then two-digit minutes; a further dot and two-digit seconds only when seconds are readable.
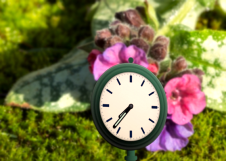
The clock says 7.37
